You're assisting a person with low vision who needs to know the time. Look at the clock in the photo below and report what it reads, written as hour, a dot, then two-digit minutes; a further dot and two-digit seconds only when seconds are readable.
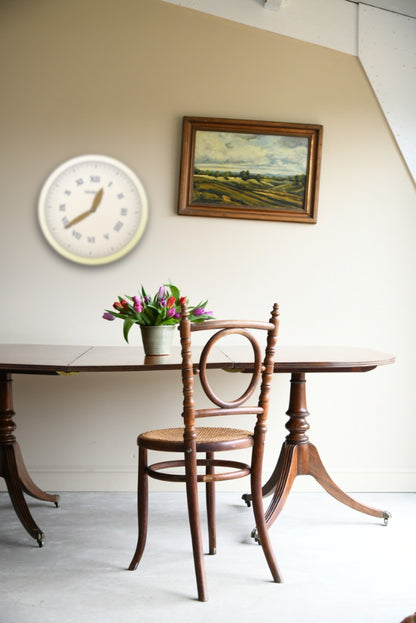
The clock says 12.39
